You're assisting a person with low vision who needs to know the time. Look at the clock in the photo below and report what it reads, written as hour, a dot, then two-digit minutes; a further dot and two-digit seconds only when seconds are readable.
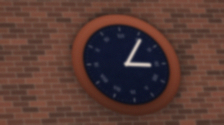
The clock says 3.06
